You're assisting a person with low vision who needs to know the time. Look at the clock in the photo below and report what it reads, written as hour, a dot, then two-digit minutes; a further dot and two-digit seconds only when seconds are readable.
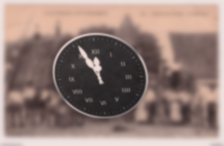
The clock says 11.56
